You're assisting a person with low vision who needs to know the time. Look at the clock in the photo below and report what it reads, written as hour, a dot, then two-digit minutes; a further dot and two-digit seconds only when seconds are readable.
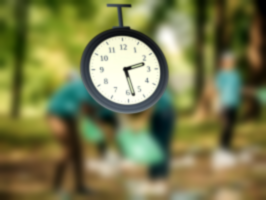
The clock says 2.28
